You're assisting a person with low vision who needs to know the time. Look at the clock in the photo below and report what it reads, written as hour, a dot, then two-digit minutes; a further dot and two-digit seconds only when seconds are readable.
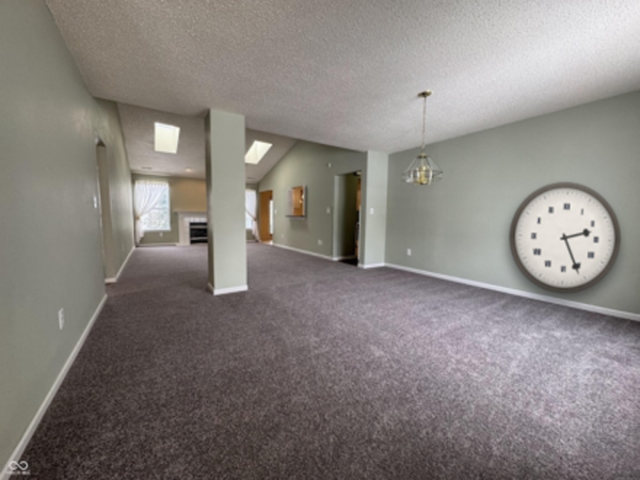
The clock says 2.26
